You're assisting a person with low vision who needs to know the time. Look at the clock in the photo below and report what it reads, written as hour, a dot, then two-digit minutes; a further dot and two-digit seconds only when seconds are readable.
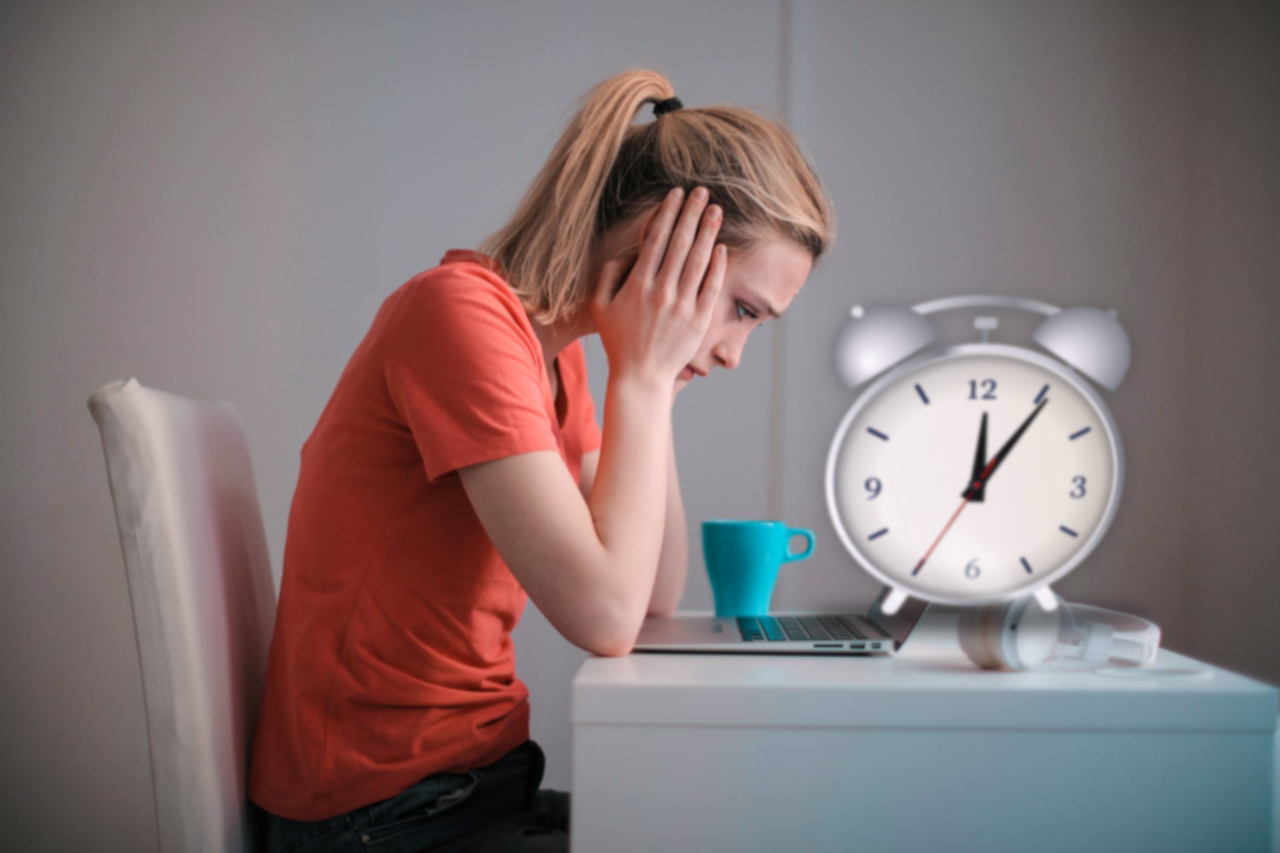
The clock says 12.05.35
